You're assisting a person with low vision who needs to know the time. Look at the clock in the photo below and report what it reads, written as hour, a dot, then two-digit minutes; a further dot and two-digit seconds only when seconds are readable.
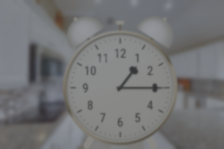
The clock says 1.15
